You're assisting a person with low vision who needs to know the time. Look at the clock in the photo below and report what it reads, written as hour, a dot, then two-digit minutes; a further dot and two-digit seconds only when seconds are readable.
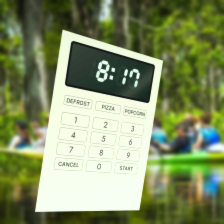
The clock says 8.17
